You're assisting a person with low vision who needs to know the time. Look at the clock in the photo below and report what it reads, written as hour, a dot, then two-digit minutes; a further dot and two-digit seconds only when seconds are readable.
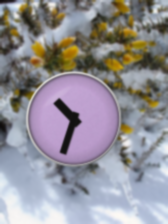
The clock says 10.33
